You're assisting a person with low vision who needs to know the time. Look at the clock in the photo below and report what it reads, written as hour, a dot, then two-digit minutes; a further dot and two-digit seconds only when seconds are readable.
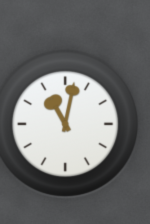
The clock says 11.02
